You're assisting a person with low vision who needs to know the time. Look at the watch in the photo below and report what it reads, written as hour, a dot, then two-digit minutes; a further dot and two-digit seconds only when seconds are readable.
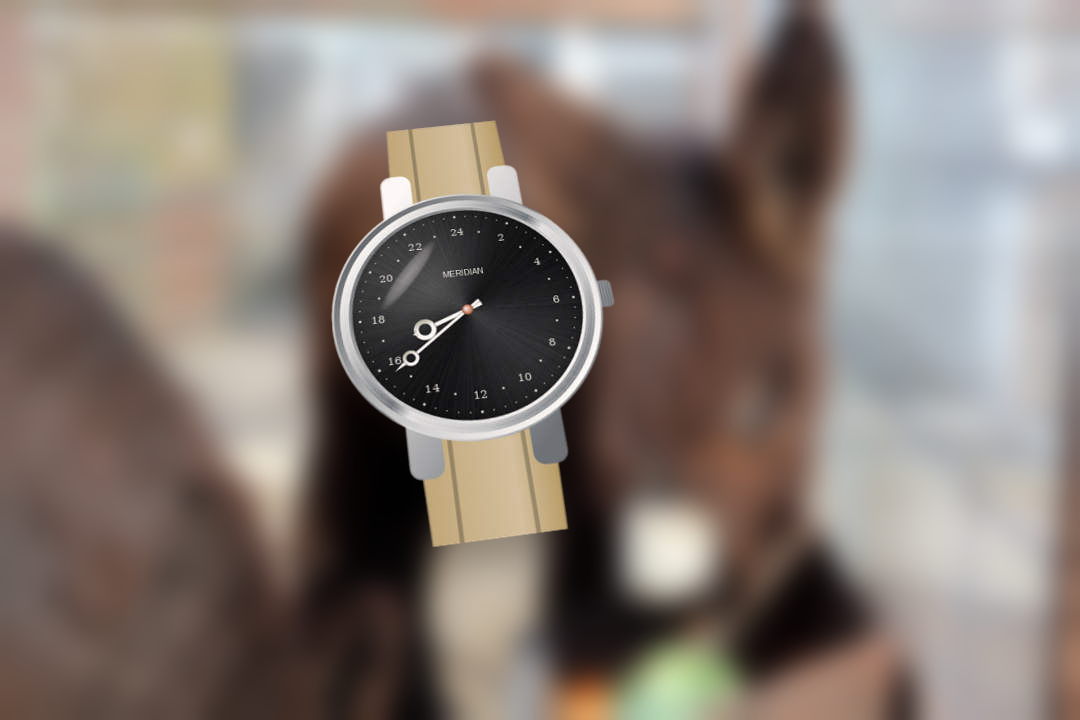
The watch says 16.39
